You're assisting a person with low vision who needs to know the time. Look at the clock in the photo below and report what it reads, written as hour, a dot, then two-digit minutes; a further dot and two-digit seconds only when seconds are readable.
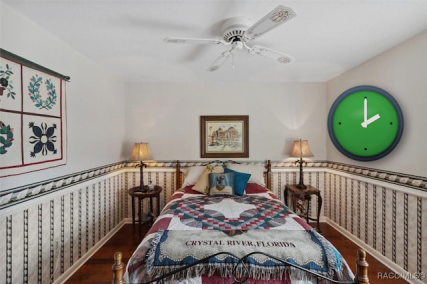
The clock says 2.00
